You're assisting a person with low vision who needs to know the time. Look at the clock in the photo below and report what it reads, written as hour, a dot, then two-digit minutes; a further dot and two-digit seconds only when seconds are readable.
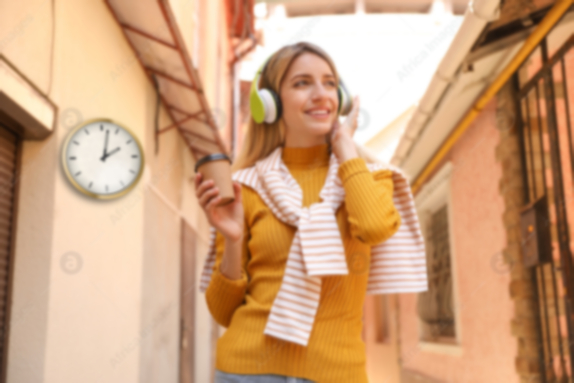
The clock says 2.02
